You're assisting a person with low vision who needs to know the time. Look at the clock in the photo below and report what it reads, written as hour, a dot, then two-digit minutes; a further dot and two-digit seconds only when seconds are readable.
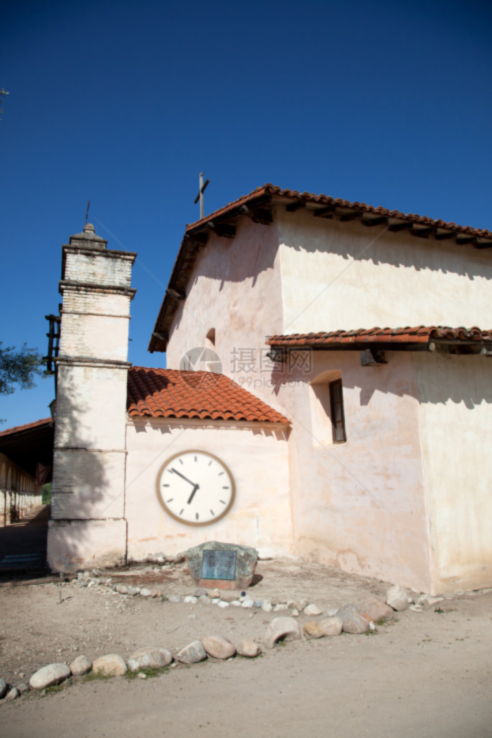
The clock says 6.51
